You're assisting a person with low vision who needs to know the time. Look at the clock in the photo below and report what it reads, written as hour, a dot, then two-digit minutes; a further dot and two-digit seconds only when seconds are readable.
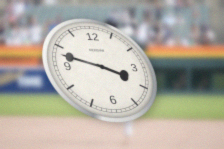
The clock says 3.48
